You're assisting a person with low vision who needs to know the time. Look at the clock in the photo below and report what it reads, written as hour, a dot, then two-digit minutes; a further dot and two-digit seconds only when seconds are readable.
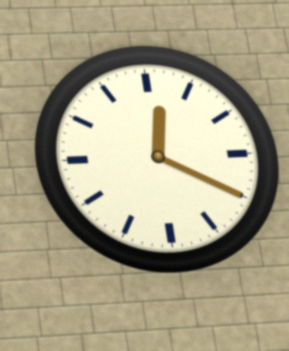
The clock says 12.20
